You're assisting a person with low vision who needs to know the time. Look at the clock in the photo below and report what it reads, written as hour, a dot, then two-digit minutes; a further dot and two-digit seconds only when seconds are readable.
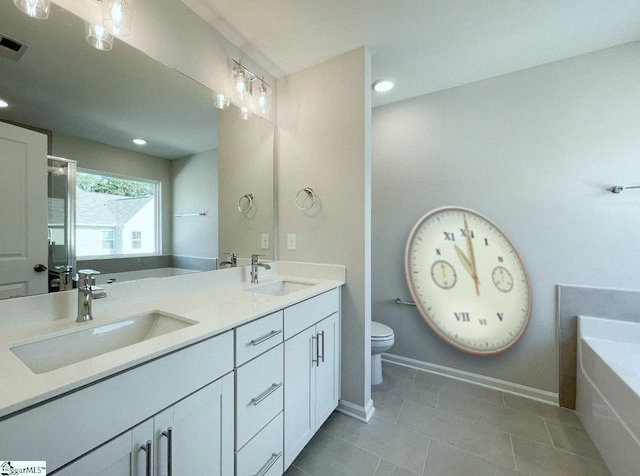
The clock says 11.00
